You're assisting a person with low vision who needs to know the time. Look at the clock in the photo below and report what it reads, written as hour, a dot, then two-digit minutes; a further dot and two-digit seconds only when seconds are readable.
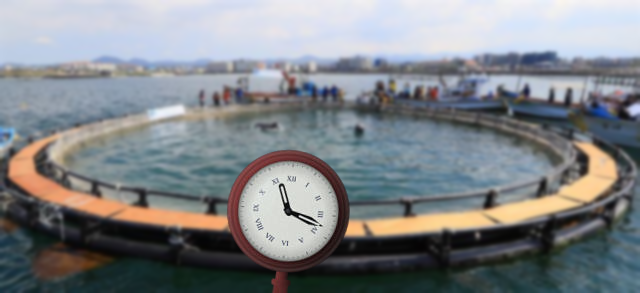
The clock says 11.18
